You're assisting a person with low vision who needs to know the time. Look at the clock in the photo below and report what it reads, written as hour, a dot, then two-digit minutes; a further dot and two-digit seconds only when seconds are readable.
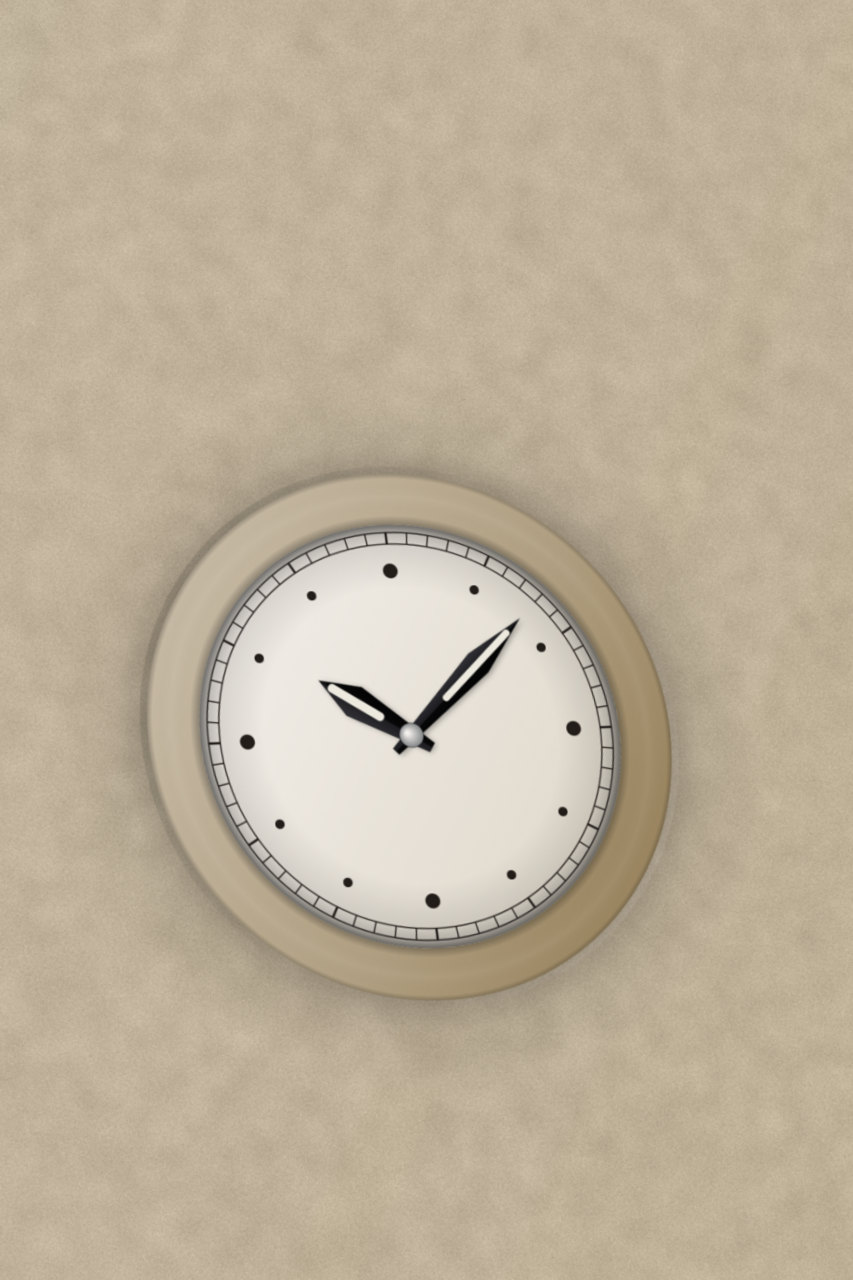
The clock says 10.08
